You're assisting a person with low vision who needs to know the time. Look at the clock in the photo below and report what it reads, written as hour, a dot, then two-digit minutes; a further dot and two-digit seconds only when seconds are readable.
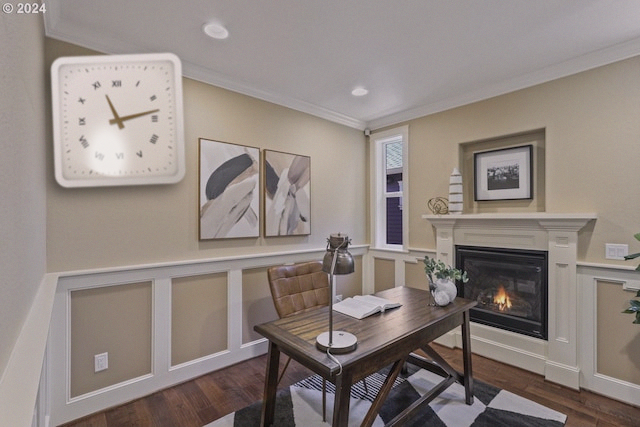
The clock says 11.13
